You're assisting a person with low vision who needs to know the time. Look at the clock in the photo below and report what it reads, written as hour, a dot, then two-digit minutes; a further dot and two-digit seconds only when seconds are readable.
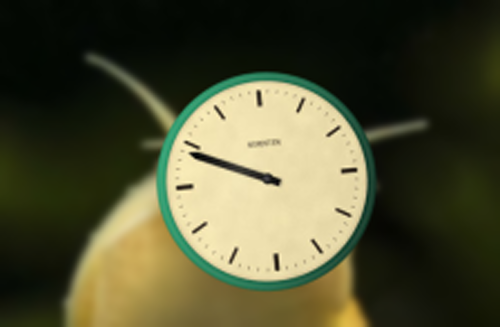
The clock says 9.49
